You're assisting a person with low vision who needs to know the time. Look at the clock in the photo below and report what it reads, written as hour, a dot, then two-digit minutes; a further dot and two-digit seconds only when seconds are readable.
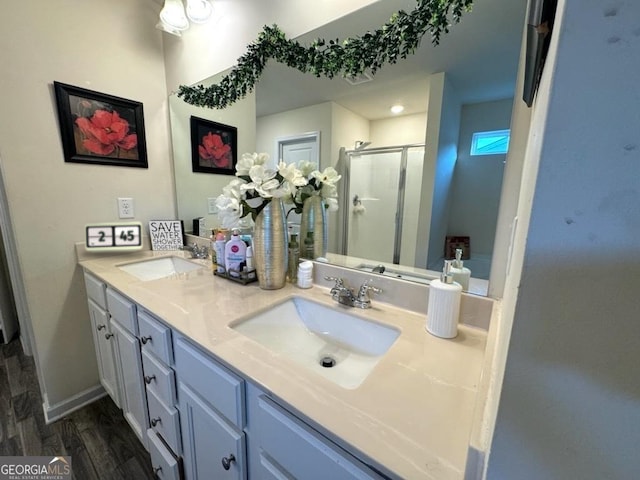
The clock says 2.45
